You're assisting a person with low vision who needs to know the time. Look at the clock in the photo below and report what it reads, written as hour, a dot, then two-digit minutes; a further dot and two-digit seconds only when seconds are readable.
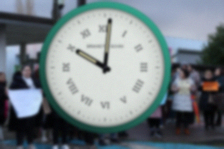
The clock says 10.01
